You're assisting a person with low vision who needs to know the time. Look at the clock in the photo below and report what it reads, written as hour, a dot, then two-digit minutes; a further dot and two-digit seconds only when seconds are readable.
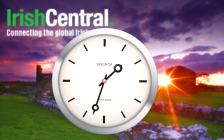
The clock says 1.33
